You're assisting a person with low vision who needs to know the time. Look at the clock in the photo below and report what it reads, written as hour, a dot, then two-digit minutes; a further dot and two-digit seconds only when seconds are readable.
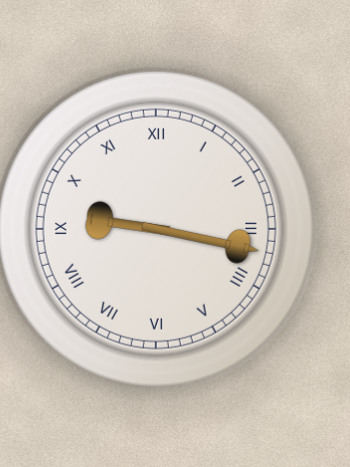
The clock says 9.17
